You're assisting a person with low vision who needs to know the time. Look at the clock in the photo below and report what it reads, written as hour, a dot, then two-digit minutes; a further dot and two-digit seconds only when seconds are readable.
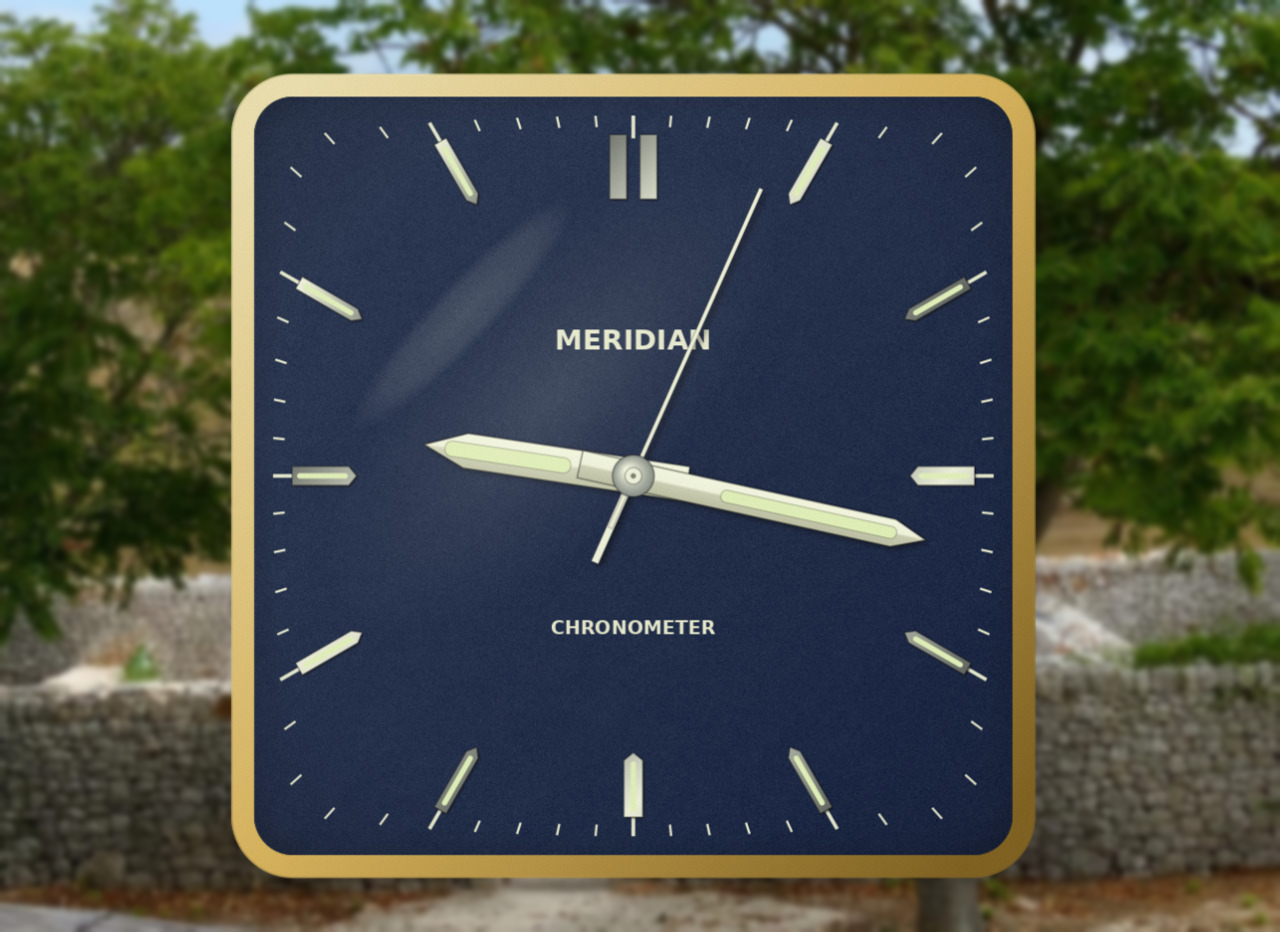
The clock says 9.17.04
